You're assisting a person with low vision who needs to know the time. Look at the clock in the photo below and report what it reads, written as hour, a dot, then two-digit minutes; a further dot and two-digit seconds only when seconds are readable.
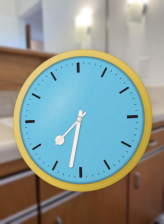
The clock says 7.32
